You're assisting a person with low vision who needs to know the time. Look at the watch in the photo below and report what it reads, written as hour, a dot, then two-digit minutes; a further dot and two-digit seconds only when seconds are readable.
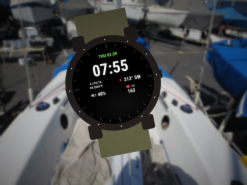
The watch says 7.55
